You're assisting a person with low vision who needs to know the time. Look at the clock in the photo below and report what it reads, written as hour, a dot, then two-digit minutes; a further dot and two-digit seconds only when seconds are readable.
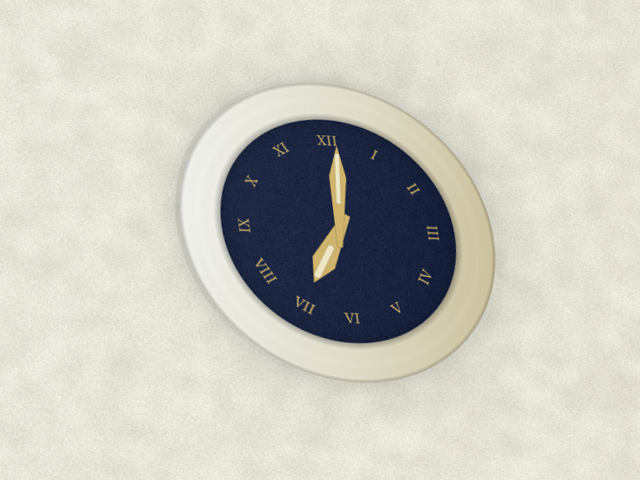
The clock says 7.01
